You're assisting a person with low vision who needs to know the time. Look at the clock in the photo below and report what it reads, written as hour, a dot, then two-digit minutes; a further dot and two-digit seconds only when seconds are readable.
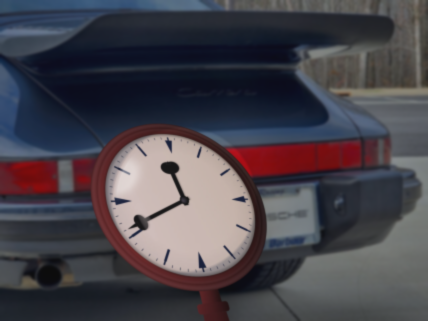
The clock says 11.41
